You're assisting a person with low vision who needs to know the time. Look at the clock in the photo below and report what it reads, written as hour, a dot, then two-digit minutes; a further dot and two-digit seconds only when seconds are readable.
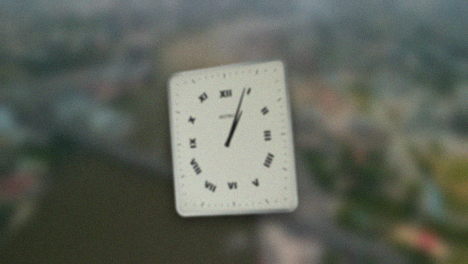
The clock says 1.04
